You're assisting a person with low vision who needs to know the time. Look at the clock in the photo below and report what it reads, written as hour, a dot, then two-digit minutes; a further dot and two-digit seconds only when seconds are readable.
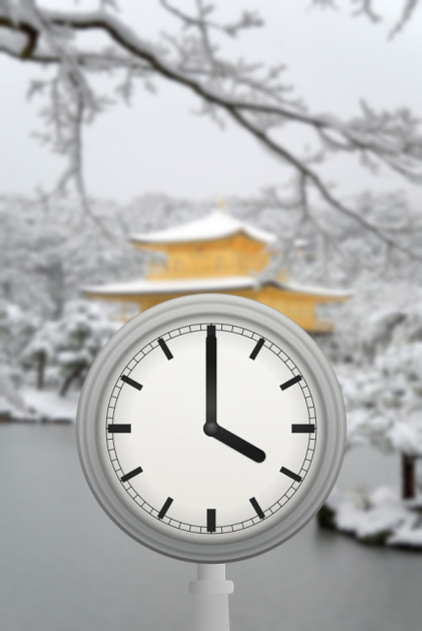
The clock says 4.00
